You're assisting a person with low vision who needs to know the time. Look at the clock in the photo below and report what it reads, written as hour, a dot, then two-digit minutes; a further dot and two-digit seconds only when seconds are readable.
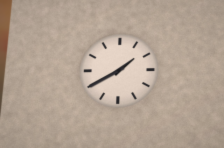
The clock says 1.40
